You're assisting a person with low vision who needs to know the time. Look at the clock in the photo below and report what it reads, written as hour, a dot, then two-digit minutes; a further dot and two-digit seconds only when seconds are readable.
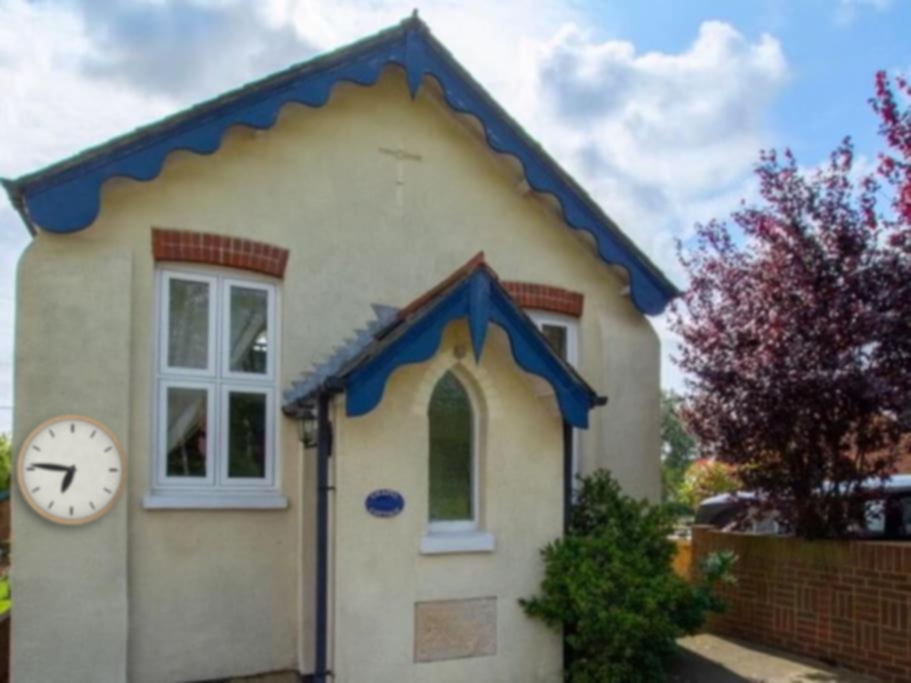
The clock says 6.46
